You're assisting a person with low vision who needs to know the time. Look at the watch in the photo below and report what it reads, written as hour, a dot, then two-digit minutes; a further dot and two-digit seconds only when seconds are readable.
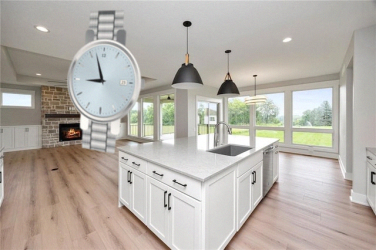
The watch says 8.57
